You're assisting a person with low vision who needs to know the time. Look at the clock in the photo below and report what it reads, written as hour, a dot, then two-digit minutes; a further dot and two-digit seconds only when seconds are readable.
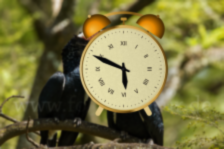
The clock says 5.49
